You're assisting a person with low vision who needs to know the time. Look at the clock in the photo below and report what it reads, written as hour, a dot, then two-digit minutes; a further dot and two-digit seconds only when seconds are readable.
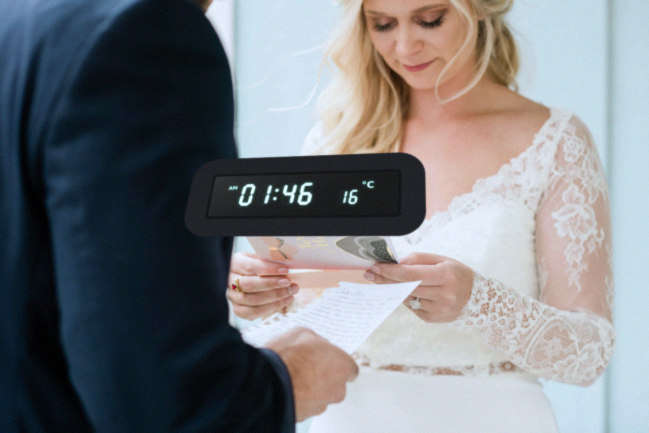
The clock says 1.46
